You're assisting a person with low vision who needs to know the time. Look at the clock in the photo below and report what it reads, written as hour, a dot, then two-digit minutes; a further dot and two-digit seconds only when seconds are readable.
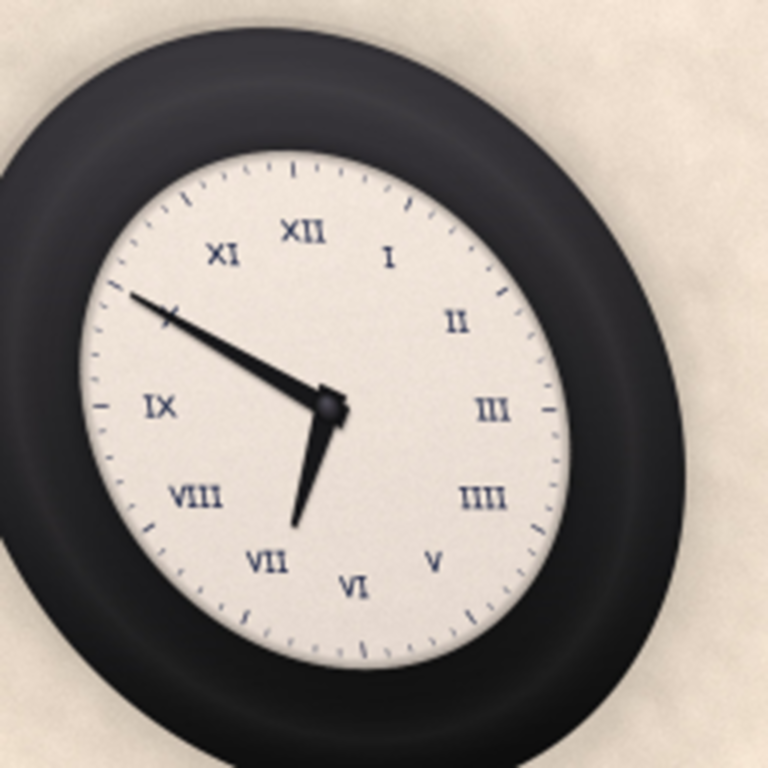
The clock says 6.50
